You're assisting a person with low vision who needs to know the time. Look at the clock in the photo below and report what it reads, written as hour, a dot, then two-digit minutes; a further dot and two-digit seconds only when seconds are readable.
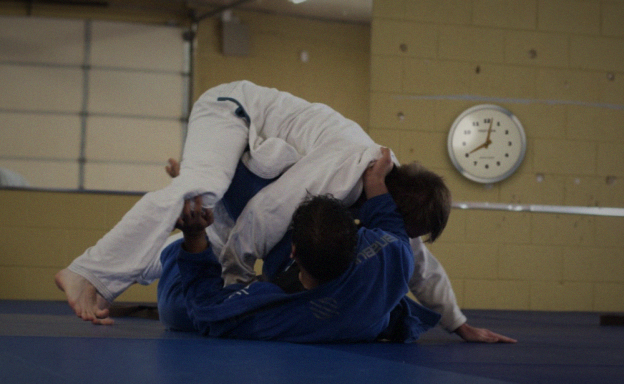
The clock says 8.02
